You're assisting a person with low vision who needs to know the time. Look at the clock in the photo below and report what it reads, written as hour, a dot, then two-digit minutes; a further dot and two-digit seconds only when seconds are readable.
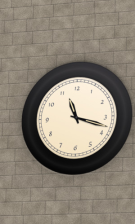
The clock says 11.18
